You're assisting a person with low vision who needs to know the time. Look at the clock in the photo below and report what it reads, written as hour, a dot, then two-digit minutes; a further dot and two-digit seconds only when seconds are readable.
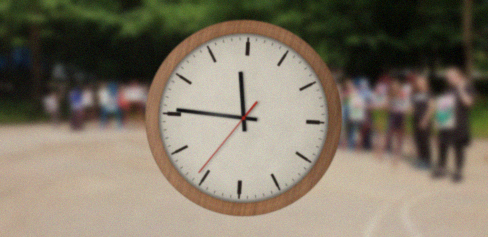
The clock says 11.45.36
